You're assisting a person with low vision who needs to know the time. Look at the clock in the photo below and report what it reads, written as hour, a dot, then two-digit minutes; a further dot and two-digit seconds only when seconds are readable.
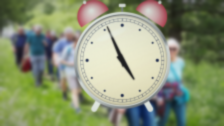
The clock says 4.56
